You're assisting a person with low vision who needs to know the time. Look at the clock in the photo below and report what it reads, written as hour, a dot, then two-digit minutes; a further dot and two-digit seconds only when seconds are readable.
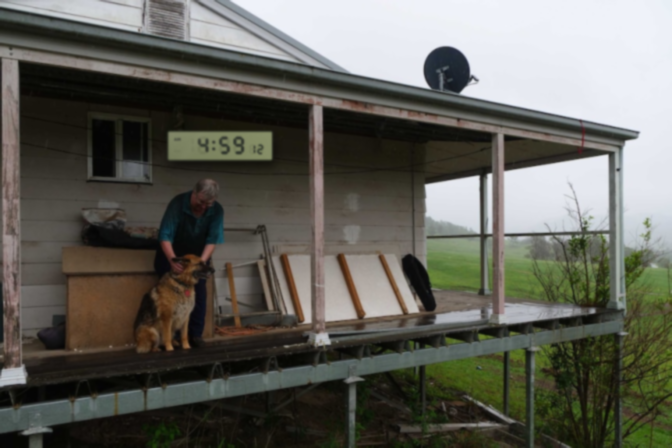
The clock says 4.59
